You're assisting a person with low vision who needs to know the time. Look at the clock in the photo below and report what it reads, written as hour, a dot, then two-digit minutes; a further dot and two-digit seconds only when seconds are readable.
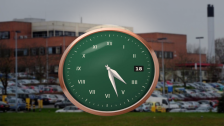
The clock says 4.27
